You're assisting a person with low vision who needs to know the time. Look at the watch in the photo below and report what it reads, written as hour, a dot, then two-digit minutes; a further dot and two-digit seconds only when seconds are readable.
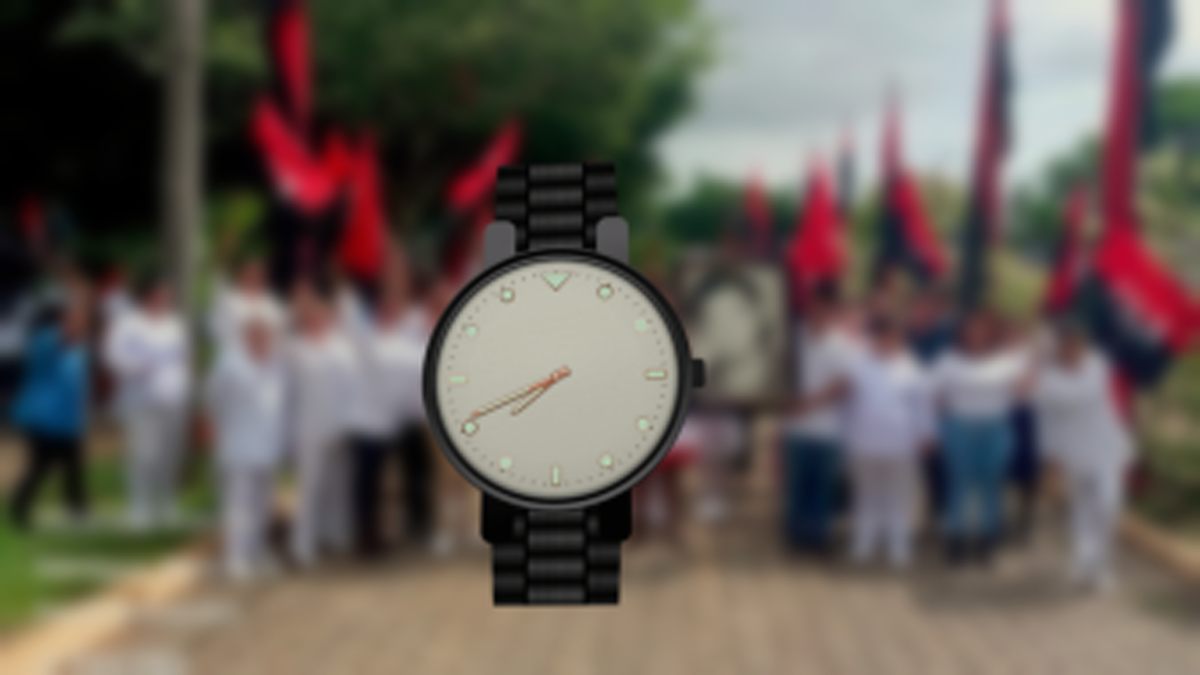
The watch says 7.41
